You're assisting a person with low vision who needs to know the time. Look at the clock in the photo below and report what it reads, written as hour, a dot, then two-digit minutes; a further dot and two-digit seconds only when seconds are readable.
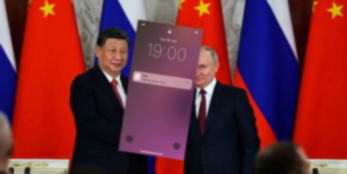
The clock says 19.00
